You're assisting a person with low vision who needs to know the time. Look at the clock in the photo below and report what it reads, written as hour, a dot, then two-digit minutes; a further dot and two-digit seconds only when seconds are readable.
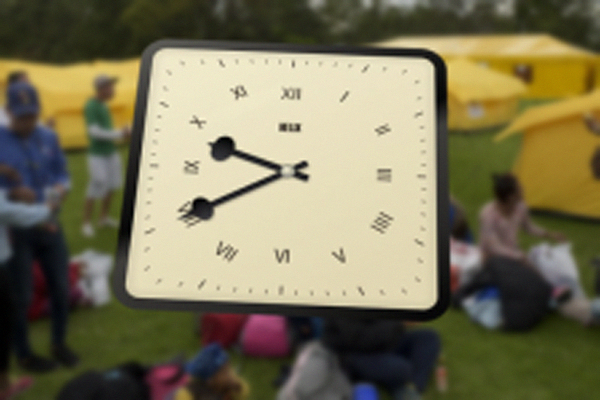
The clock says 9.40
